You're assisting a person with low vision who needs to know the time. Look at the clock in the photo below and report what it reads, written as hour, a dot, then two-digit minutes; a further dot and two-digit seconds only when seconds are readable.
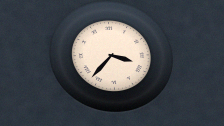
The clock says 3.37
